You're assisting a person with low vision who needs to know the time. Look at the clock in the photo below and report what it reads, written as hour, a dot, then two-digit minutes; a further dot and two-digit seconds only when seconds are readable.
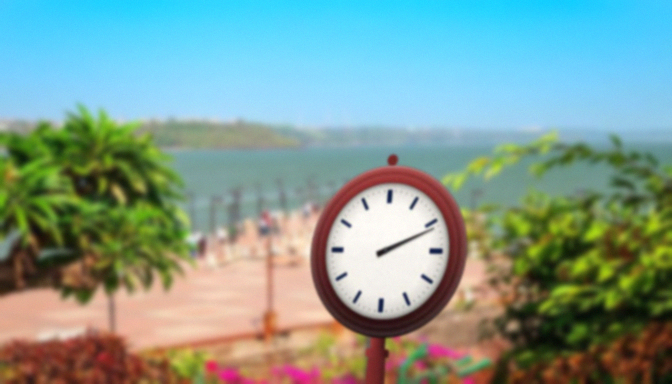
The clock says 2.11
